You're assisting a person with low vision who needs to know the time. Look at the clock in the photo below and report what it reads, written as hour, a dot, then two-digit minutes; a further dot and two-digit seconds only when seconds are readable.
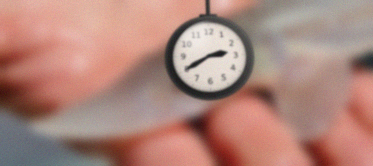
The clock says 2.40
